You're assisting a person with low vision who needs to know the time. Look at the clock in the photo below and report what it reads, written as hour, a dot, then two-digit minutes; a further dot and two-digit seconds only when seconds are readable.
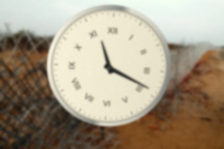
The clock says 11.19
